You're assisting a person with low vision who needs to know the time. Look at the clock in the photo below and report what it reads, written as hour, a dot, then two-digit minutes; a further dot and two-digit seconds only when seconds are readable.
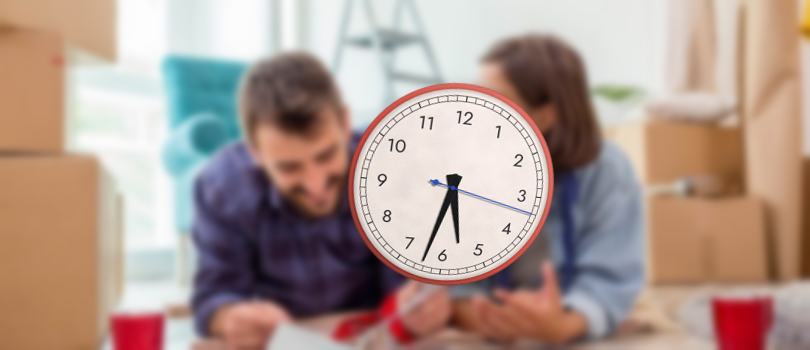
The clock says 5.32.17
